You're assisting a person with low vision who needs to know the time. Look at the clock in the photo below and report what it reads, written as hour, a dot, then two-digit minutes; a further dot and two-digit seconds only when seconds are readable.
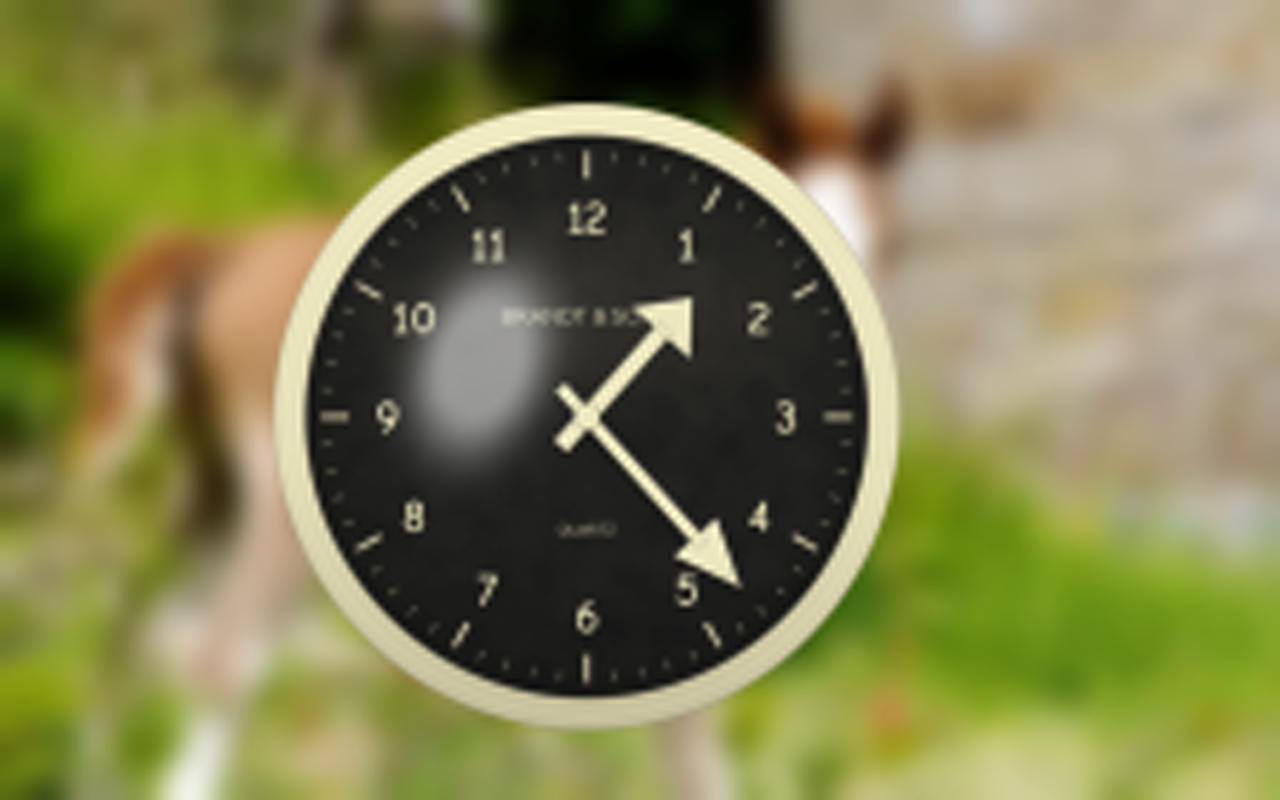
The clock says 1.23
